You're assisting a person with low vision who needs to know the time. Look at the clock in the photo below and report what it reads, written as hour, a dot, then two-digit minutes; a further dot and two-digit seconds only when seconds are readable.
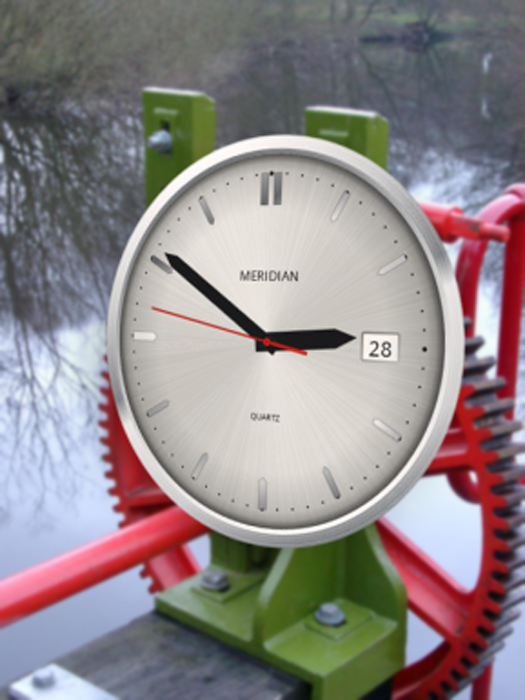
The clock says 2.50.47
